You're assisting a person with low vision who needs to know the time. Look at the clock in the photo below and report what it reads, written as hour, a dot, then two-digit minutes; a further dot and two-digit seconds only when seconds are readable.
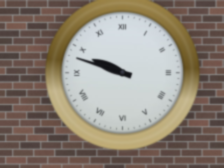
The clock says 9.48
